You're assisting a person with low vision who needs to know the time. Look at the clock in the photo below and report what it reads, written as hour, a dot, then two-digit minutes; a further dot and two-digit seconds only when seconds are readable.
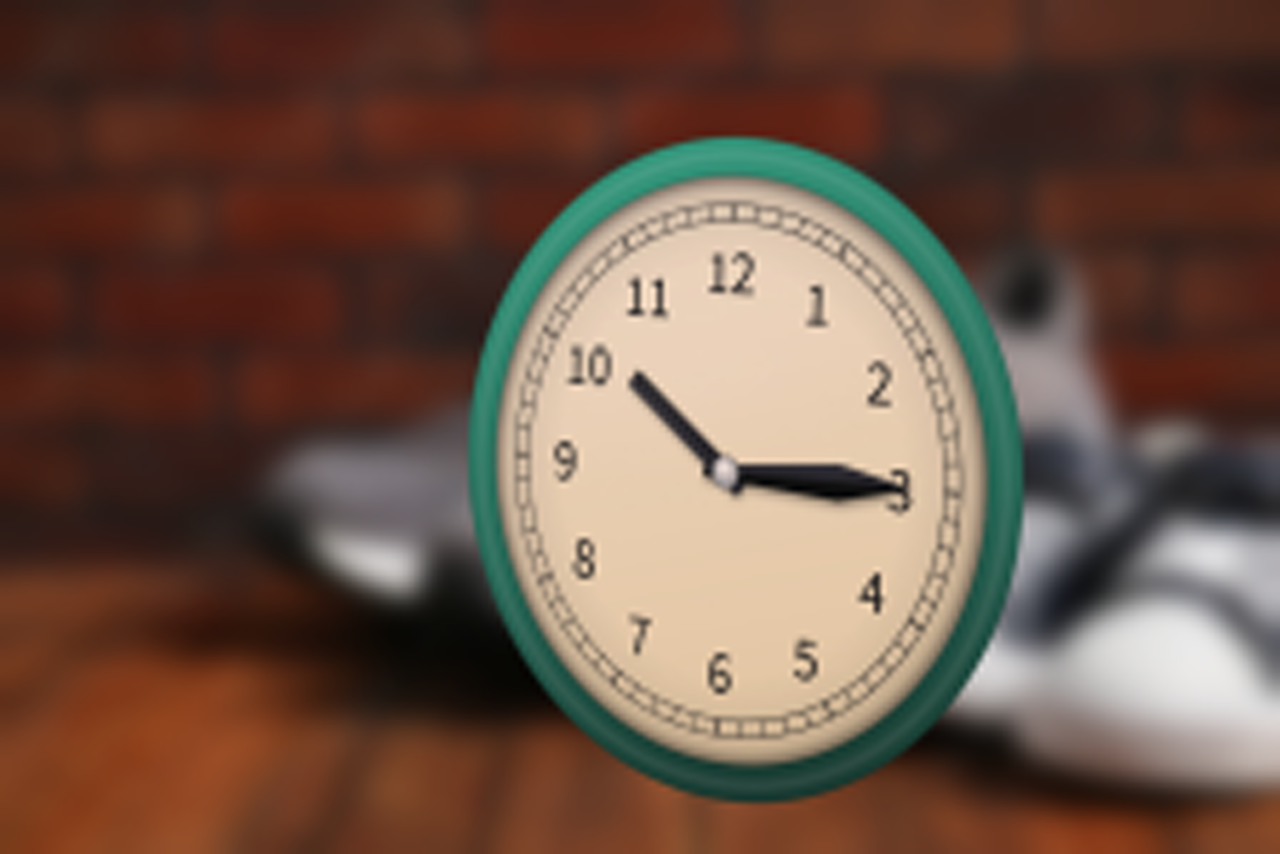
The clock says 10.15
